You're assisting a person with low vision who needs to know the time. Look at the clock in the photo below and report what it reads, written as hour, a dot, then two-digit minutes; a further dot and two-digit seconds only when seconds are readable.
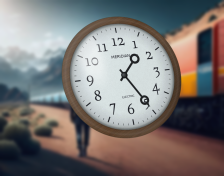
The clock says 1.25
